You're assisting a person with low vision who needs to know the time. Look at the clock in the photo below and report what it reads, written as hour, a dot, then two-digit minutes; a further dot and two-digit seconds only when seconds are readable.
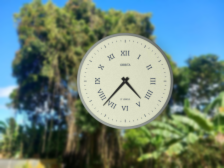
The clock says 4.37
